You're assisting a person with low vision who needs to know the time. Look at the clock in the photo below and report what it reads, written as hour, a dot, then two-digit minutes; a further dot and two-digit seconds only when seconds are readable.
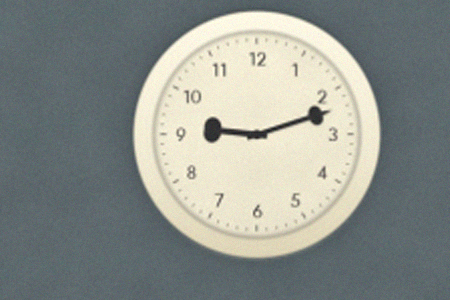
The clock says 9.12
